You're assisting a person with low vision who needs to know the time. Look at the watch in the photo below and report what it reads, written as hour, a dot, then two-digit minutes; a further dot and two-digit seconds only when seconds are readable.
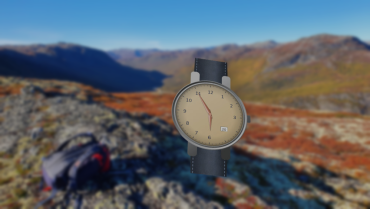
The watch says 5.55
